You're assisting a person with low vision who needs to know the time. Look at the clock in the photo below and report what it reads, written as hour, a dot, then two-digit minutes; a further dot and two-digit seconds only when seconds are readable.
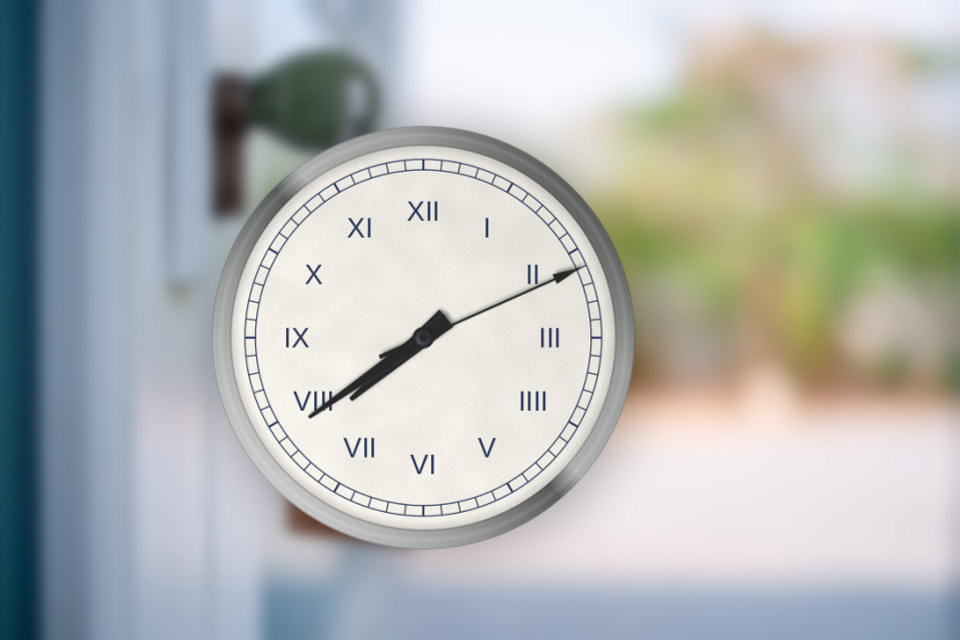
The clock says 7.39.11
